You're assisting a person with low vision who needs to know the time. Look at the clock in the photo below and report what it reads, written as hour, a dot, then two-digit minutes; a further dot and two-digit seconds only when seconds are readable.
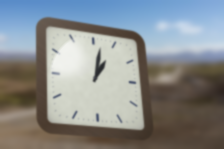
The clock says 1.02
